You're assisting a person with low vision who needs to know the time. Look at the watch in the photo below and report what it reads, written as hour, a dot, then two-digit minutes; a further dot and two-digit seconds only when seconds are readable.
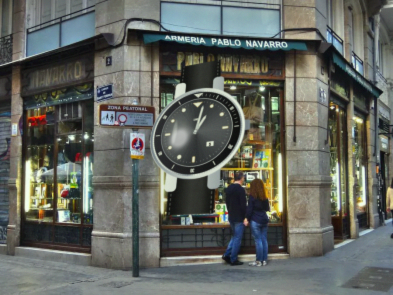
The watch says 1.02
